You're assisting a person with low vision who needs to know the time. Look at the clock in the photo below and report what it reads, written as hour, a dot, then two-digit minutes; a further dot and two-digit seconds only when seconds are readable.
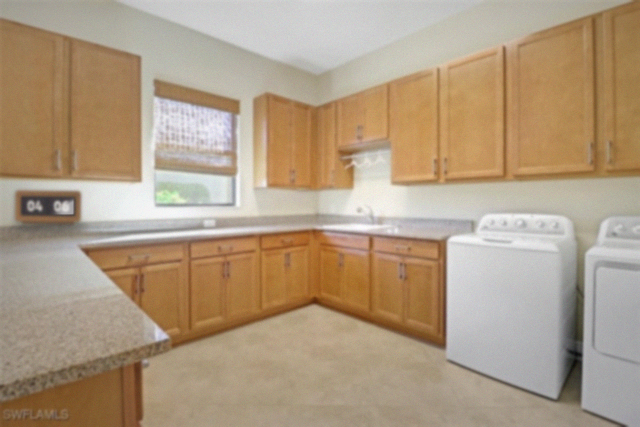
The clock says 4.06
